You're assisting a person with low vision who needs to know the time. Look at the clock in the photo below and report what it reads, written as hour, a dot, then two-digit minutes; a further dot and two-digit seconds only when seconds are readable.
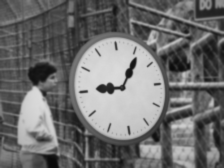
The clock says 9.06
